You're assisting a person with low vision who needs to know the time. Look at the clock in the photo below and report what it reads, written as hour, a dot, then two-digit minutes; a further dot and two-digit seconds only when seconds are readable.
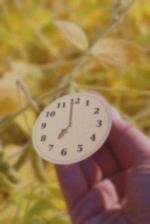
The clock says 6.59
